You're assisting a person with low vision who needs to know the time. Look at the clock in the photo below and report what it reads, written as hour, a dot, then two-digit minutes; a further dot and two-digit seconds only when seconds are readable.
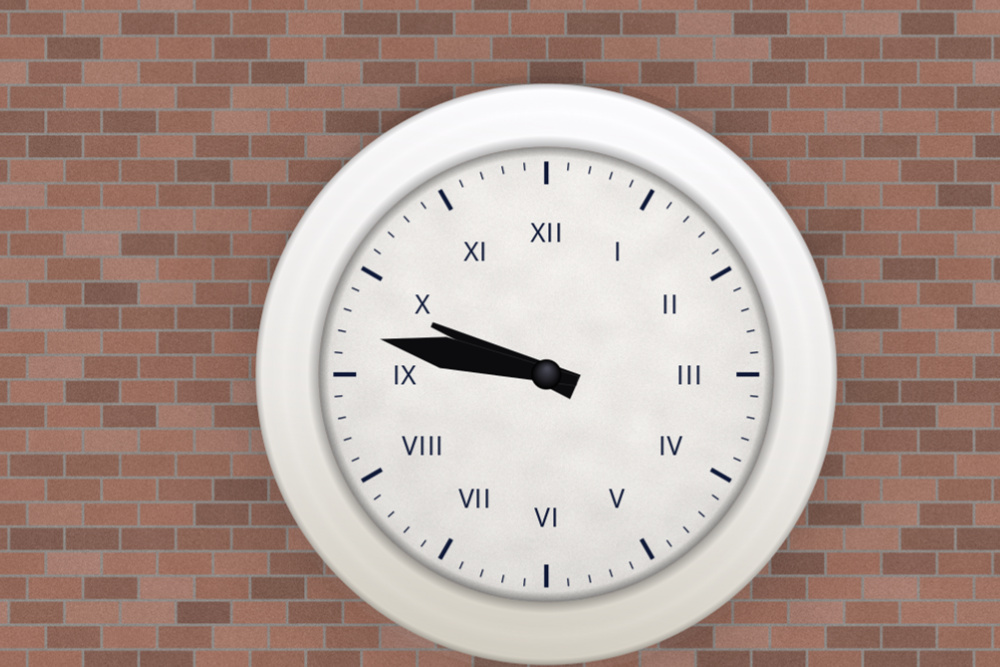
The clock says 9.47
